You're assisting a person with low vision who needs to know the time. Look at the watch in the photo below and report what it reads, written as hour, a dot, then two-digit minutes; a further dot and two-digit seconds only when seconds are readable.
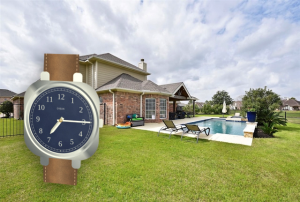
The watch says 7.15
